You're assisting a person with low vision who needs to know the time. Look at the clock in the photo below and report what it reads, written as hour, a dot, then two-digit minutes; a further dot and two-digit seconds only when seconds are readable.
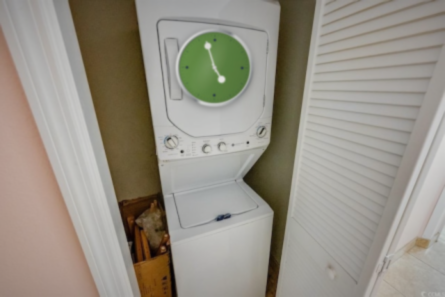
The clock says 4.57
